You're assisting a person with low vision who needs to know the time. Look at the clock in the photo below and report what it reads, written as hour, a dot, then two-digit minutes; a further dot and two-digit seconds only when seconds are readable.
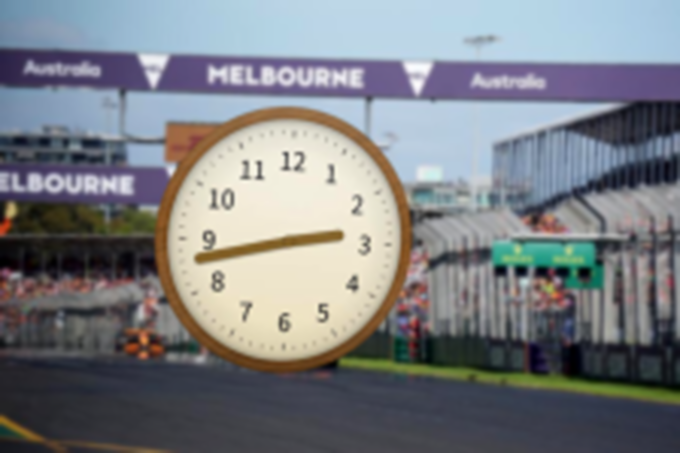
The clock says 2.43
